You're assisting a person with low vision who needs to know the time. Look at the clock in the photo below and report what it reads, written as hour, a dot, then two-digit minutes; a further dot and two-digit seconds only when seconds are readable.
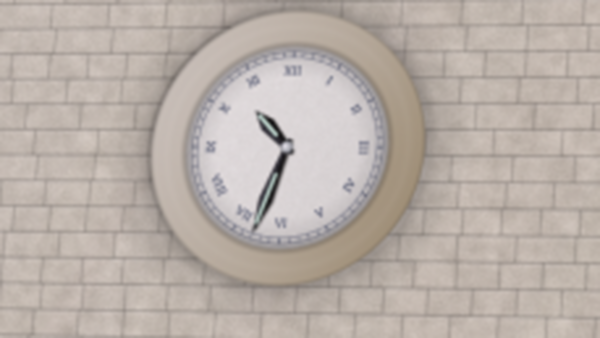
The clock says 10.33
